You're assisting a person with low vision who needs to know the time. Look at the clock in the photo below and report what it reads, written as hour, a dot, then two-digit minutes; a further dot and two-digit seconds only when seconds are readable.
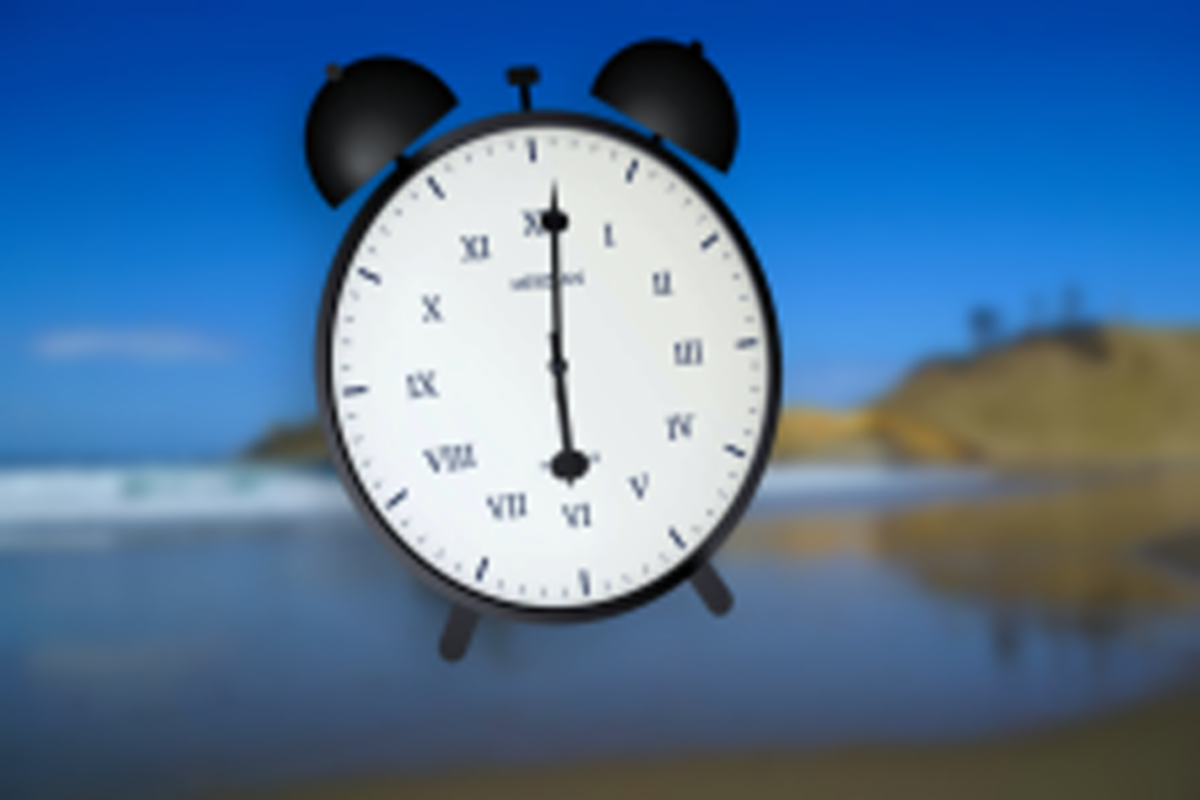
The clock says 6.01
